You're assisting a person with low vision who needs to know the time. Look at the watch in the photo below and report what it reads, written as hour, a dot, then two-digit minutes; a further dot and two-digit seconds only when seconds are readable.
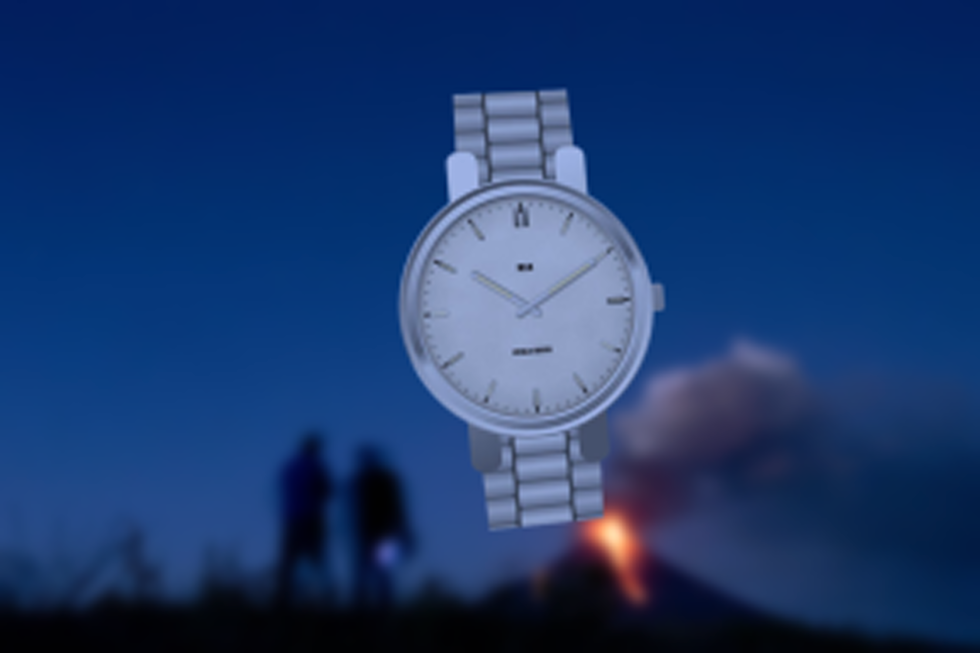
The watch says 10.10
